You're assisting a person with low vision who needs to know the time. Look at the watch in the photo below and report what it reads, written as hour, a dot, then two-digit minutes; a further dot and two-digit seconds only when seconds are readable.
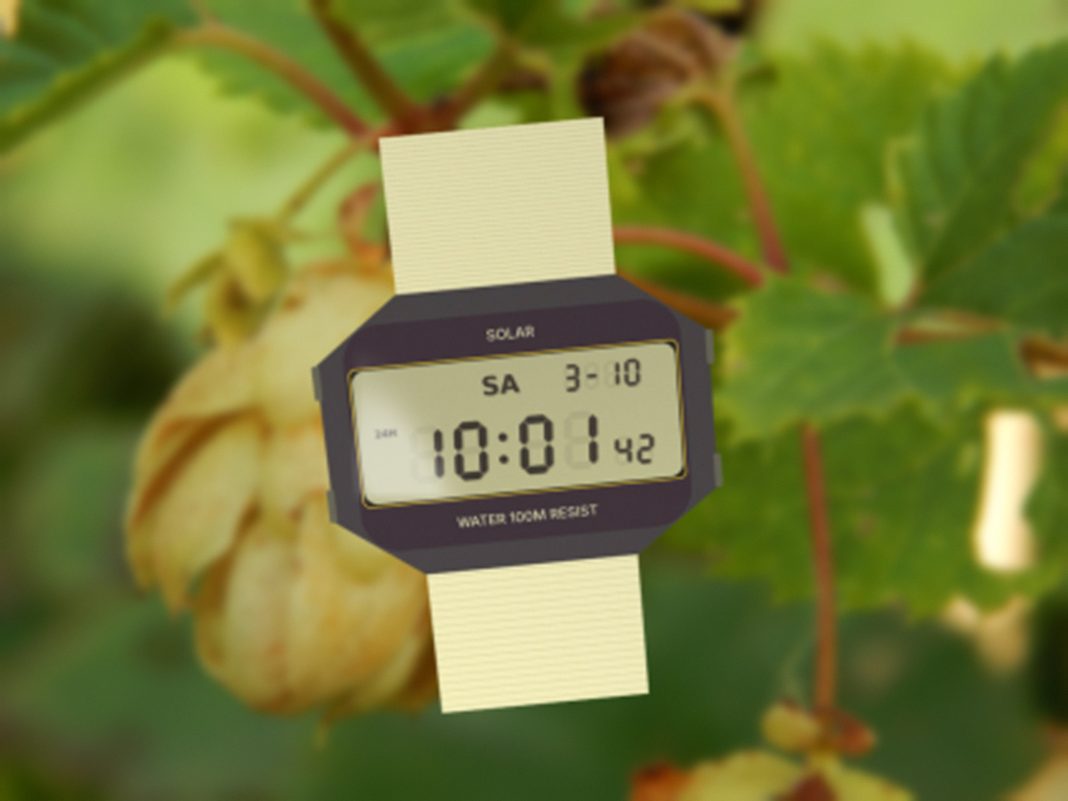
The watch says 10.01.42
